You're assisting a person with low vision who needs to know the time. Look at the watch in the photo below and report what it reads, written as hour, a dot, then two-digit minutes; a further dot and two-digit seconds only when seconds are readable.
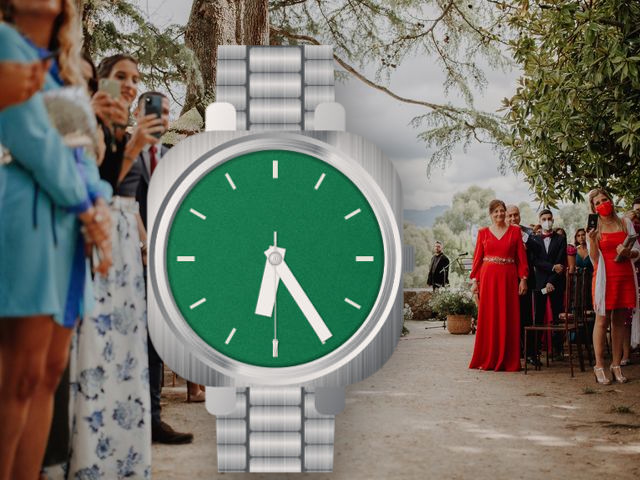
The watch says 6.24.30
